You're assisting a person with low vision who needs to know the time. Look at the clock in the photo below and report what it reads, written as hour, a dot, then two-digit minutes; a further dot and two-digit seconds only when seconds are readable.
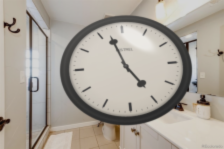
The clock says 4.57
